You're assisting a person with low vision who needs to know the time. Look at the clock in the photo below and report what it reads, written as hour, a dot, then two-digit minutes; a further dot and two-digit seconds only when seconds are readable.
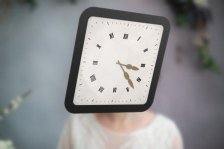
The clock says 3.23
